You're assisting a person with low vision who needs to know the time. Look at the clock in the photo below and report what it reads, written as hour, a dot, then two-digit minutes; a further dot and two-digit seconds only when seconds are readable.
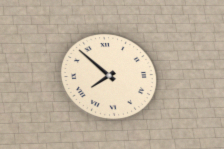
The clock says 7.53
